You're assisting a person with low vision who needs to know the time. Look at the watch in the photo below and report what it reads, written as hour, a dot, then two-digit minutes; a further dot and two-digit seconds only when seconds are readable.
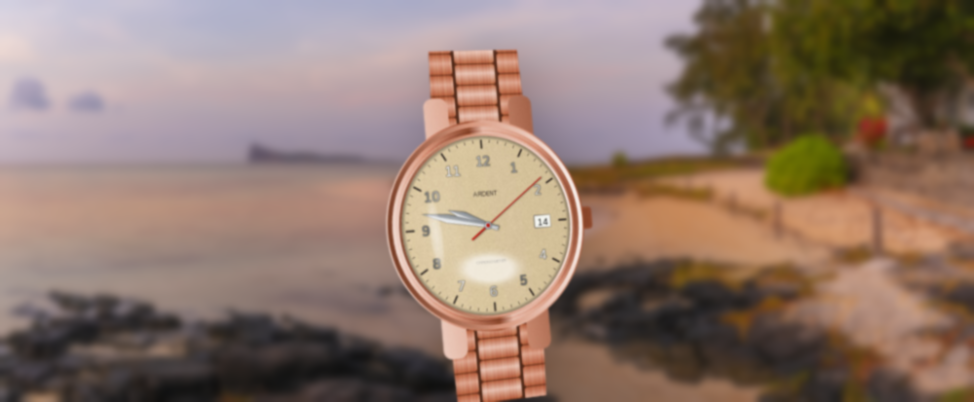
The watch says 9.47.09
